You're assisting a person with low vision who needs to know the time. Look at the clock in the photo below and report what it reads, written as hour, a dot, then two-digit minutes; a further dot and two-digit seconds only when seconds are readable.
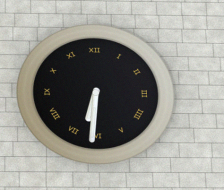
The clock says 6.31
